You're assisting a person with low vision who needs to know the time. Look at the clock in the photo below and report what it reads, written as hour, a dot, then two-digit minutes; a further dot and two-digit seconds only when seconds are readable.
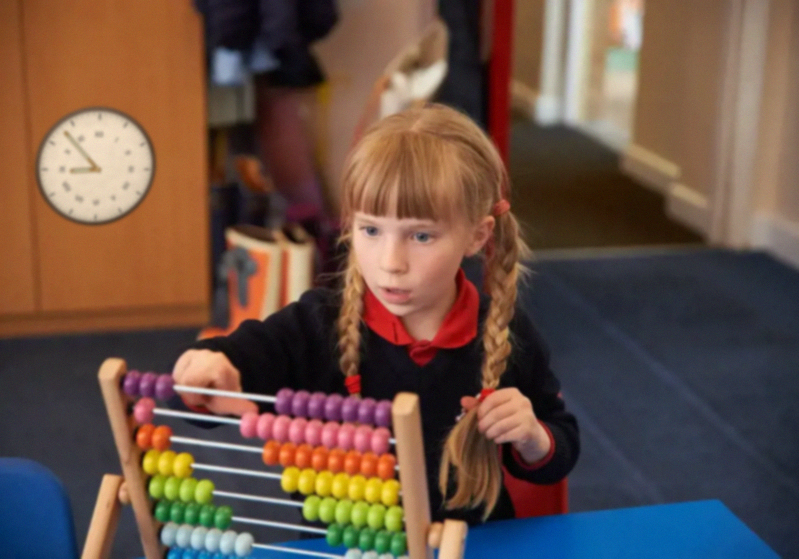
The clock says 8.53
